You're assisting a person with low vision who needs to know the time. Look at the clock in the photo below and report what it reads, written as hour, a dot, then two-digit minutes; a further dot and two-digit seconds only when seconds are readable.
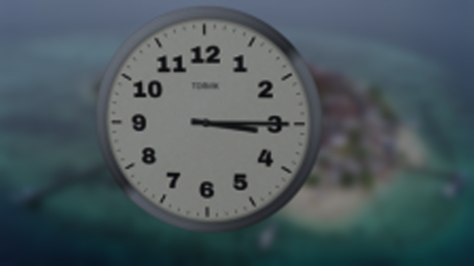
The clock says 3.15
